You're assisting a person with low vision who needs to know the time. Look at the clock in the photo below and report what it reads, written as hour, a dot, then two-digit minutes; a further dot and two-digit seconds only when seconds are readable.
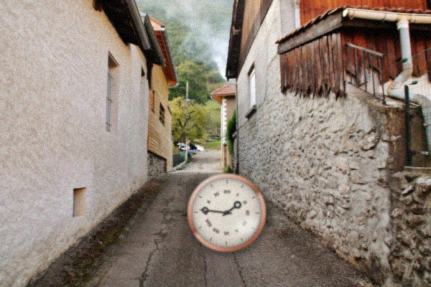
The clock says 1.46
